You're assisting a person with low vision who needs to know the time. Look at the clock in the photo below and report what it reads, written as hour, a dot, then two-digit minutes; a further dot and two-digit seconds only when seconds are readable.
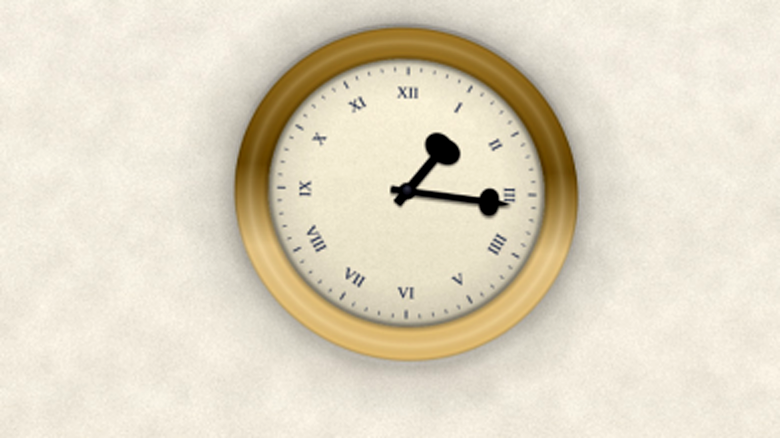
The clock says 1.16
